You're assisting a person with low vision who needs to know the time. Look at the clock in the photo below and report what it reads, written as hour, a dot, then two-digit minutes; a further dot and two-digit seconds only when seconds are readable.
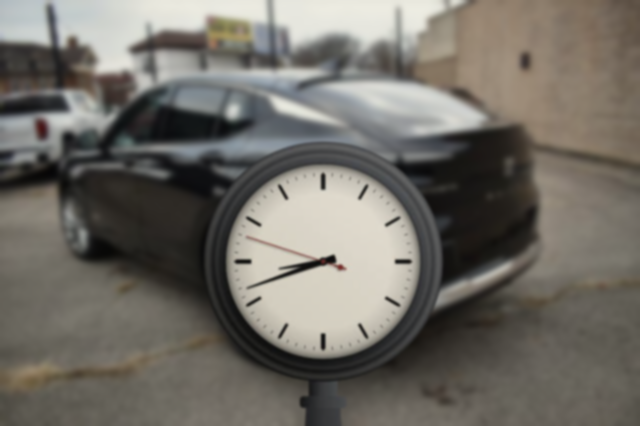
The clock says 8.41.48
